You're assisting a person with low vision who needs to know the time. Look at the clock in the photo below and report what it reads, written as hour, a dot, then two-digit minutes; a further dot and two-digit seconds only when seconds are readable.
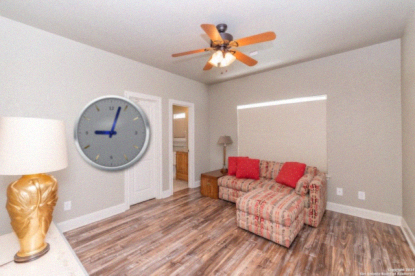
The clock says 9.03
